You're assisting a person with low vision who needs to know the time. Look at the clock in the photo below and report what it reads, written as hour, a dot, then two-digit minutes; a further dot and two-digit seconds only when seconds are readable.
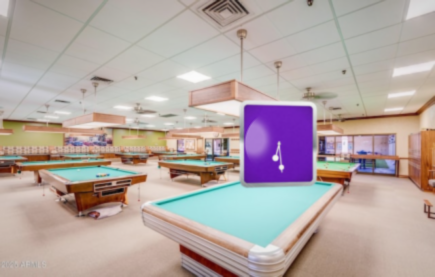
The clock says 6.29
